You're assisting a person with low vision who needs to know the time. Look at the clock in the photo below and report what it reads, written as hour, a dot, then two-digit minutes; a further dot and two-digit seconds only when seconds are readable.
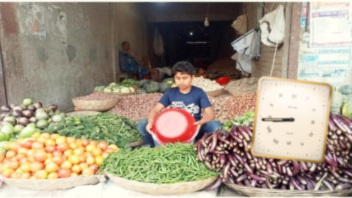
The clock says 8.44
